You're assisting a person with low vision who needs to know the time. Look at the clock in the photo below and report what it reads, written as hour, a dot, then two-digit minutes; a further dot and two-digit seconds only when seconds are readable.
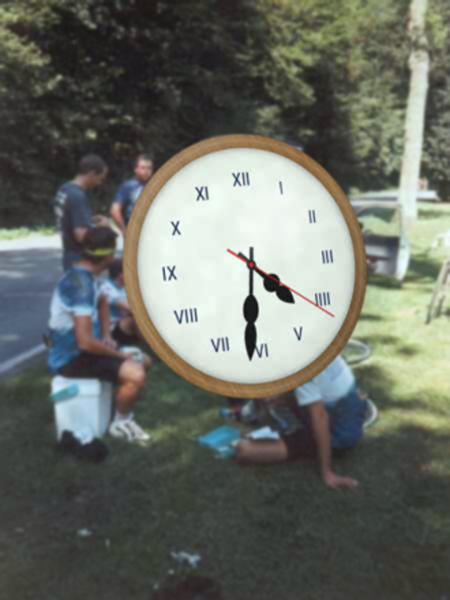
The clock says 4.31.21
